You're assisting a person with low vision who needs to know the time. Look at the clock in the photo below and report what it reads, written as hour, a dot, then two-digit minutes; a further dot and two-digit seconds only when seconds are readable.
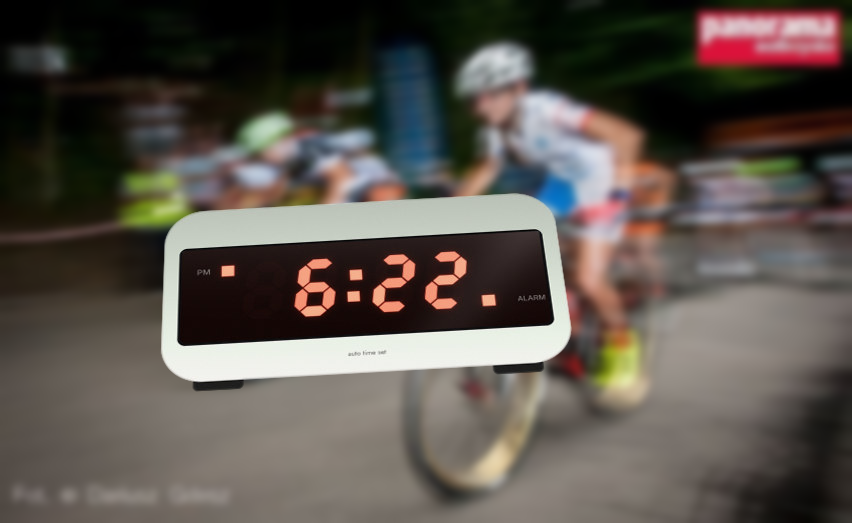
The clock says 6.22
